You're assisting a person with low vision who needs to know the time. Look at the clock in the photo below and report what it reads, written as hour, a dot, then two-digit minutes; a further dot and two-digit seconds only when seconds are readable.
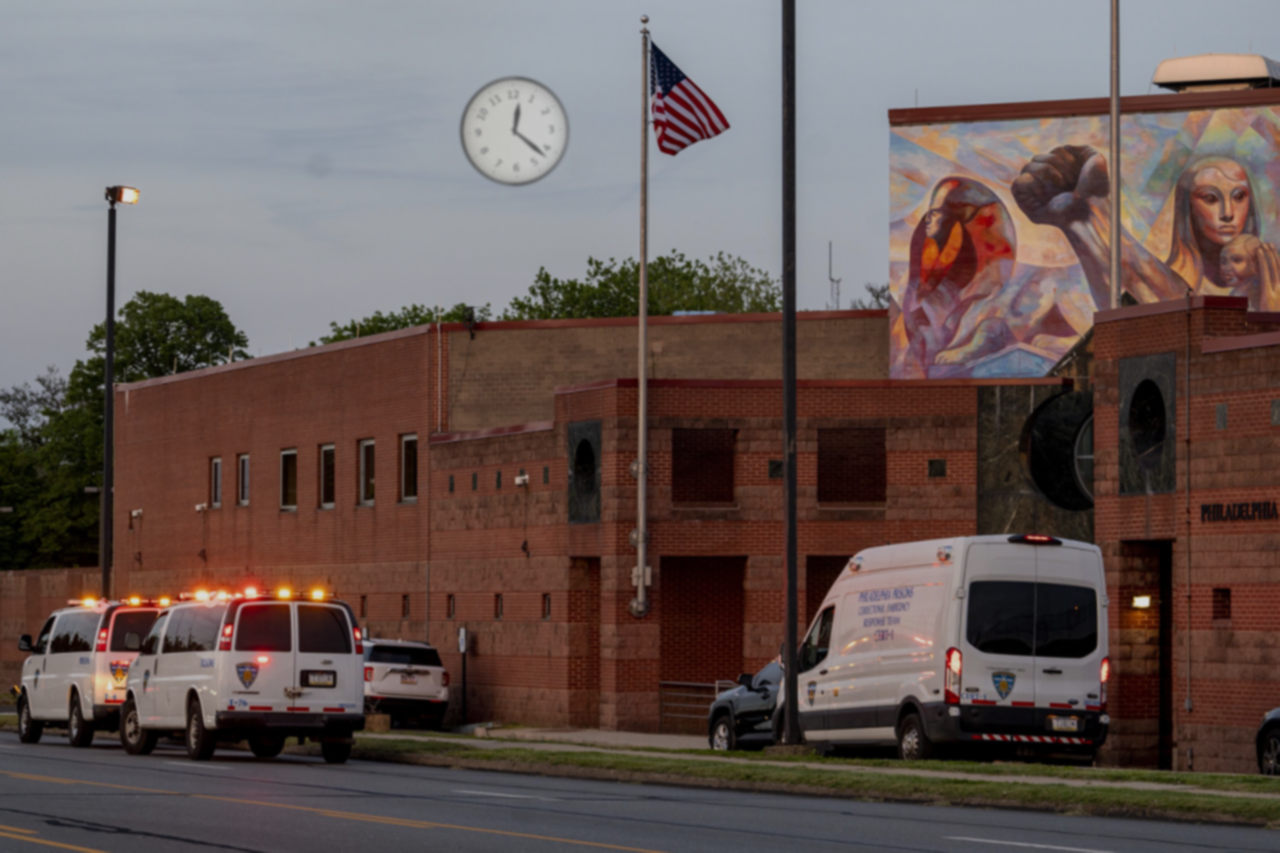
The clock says 12.22
